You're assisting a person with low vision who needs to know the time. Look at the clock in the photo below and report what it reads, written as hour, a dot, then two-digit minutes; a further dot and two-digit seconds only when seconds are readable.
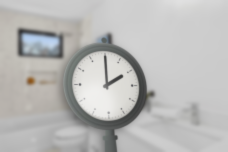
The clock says 2.00
